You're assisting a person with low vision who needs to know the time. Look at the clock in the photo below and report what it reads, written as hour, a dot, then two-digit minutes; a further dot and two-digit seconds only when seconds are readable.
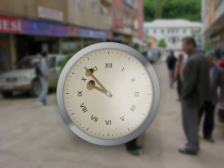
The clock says 9.53
